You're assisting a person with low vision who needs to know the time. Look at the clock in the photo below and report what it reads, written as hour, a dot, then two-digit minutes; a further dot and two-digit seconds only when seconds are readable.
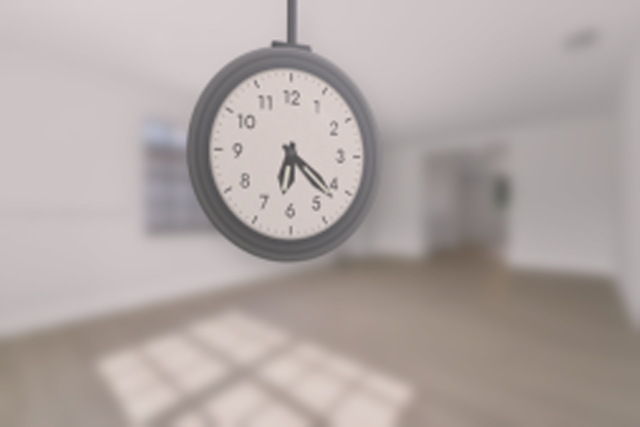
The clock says 6.22
